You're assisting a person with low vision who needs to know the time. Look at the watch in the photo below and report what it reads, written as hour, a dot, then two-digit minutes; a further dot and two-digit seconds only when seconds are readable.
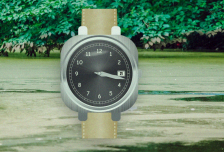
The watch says 3.17
